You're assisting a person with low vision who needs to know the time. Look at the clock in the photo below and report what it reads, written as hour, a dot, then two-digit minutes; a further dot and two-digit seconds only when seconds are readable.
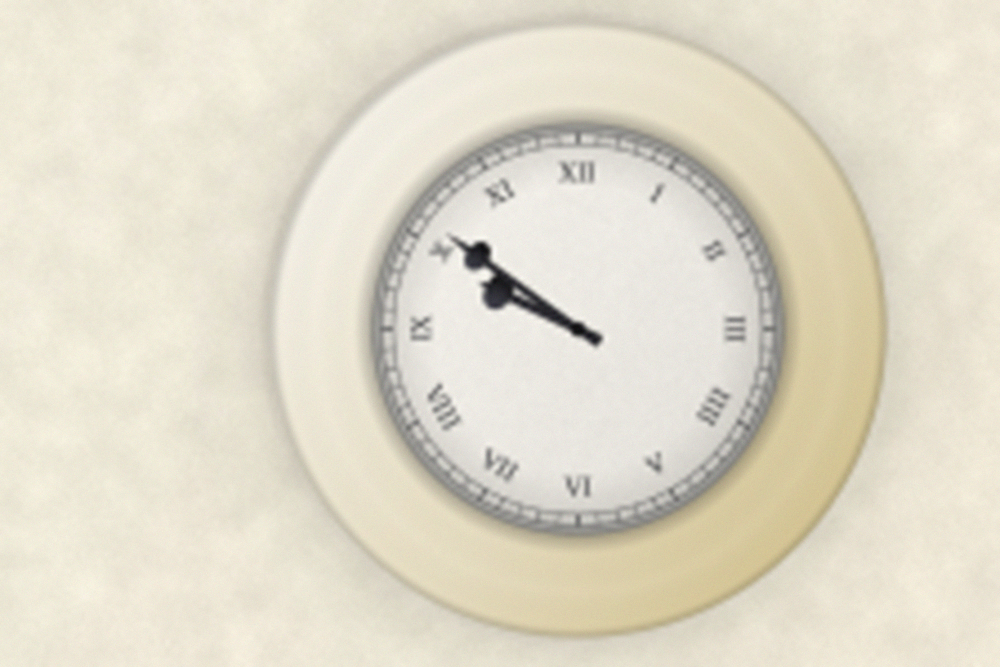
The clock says 9.51
